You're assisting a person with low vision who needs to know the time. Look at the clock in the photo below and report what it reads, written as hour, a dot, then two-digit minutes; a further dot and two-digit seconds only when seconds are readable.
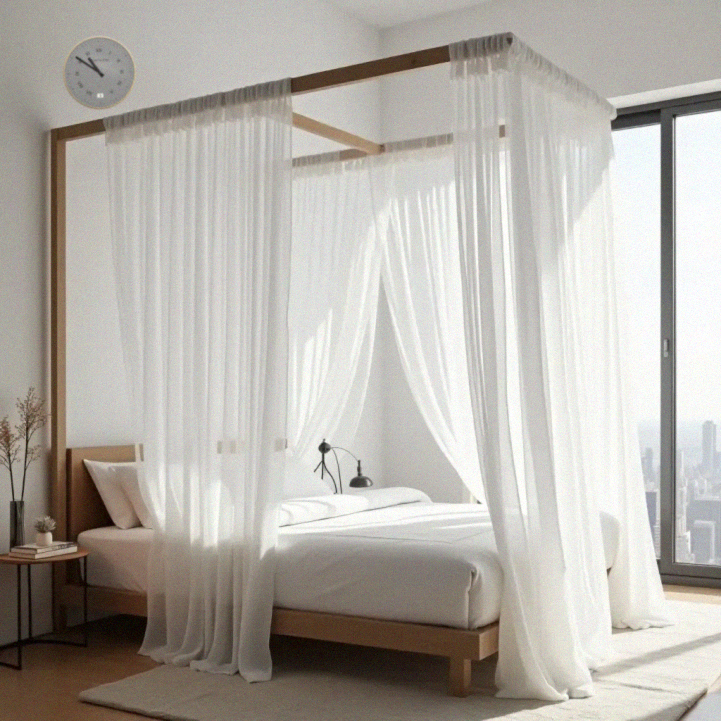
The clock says 10.51
